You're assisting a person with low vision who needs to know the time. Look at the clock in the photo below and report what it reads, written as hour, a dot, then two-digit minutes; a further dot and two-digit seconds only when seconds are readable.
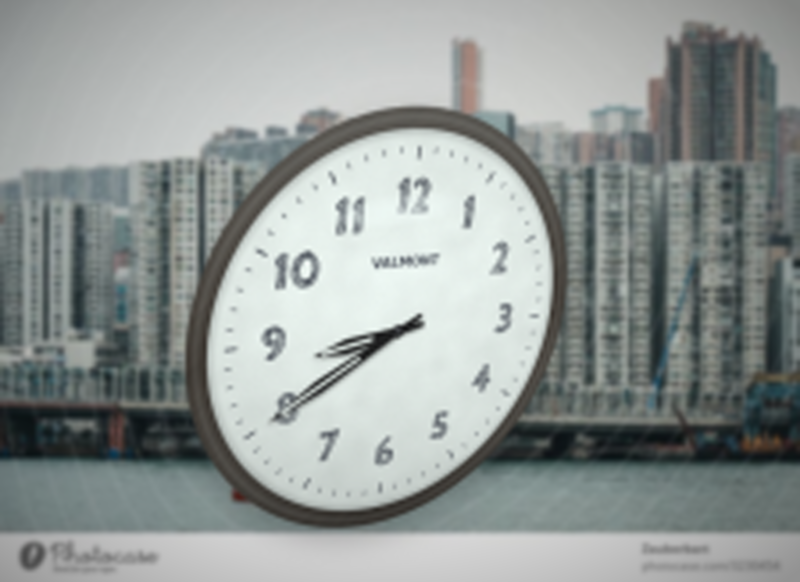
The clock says 8.40
